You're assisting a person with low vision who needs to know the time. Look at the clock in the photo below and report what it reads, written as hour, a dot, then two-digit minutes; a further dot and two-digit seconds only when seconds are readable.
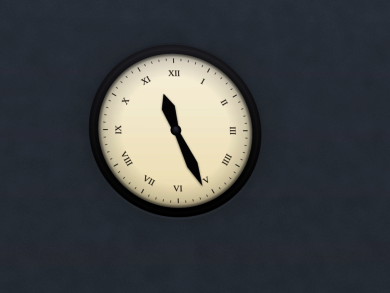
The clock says 11.26
